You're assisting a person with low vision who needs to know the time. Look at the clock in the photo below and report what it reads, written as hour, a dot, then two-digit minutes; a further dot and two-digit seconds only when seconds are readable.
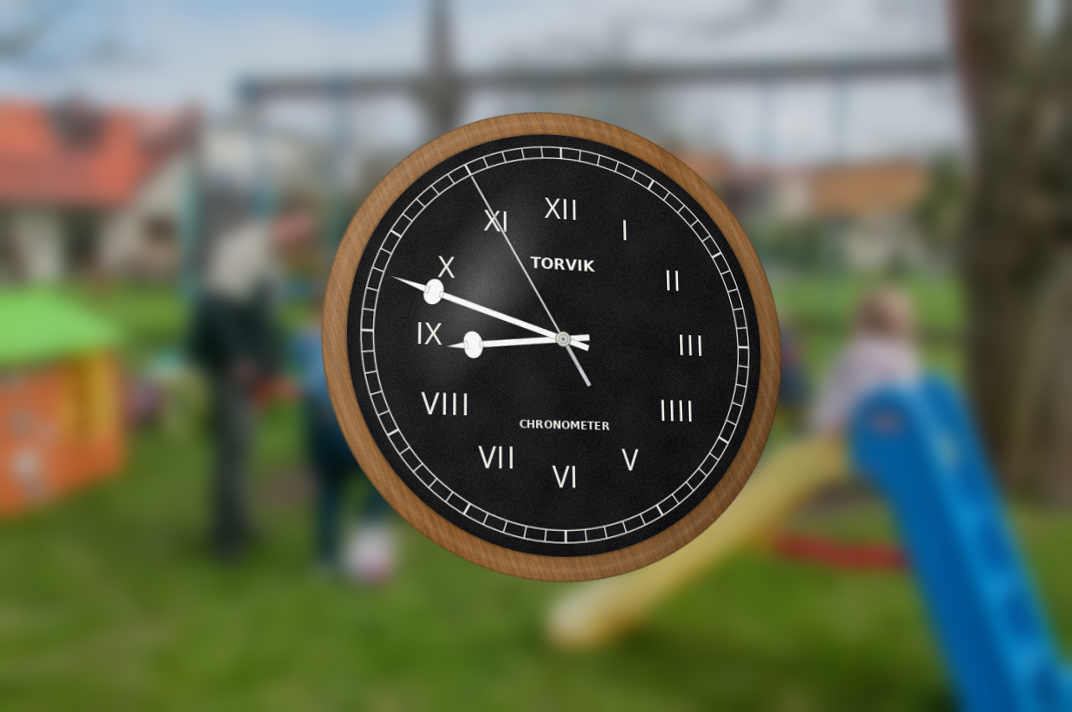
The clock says 8.47.55
